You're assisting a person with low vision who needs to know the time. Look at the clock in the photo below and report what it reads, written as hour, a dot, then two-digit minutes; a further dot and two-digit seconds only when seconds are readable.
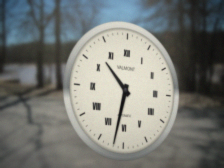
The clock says 10.32
